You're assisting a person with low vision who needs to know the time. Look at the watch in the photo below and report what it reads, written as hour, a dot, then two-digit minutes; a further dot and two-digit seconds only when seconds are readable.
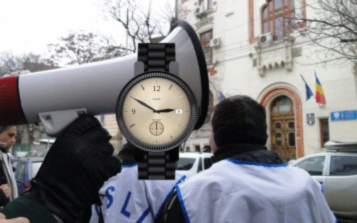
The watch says 2.50
